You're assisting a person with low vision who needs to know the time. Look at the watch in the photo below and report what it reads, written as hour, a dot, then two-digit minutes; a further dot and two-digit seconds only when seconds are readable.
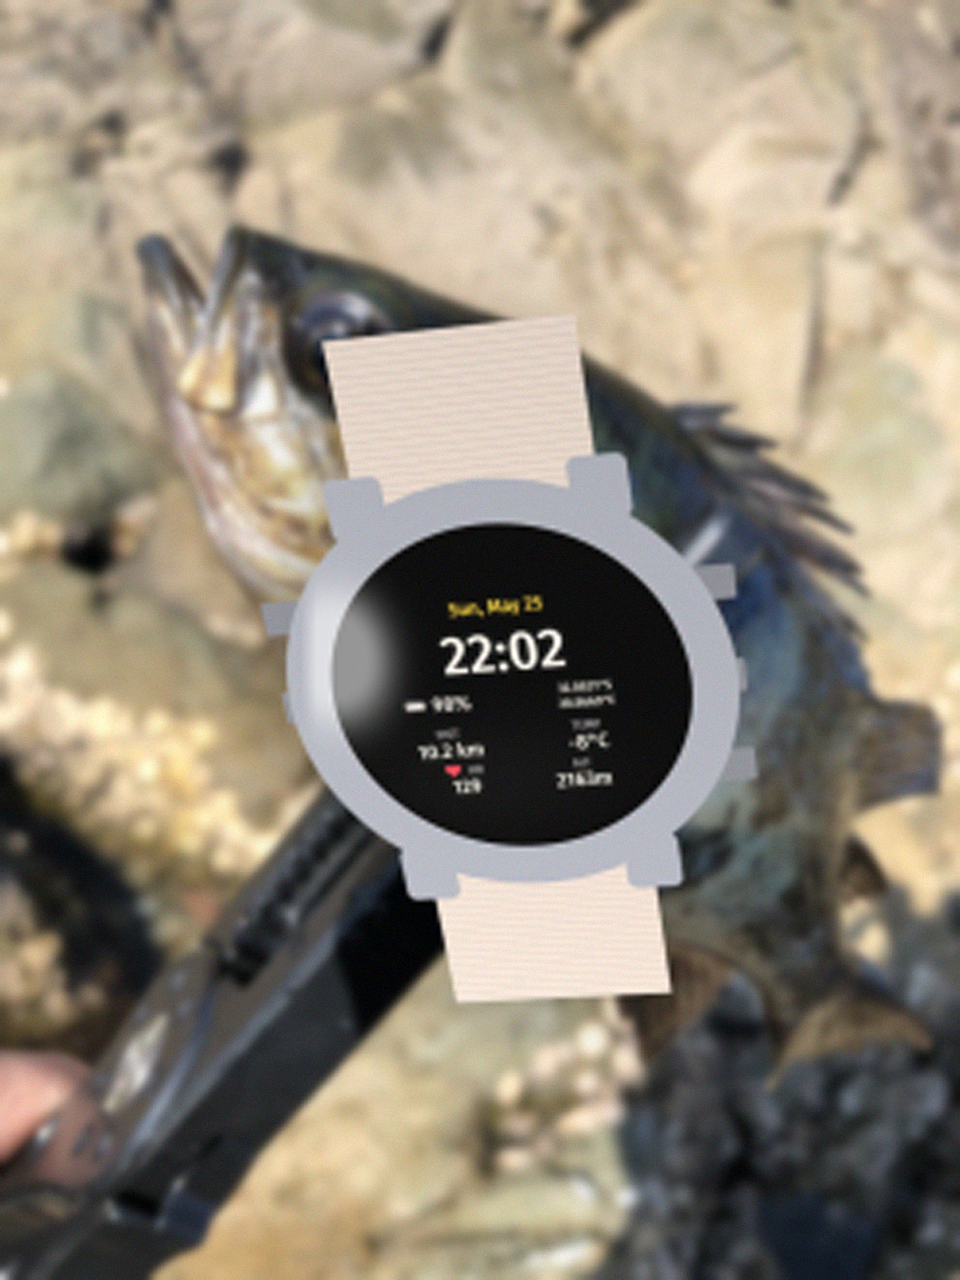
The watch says 22.02
